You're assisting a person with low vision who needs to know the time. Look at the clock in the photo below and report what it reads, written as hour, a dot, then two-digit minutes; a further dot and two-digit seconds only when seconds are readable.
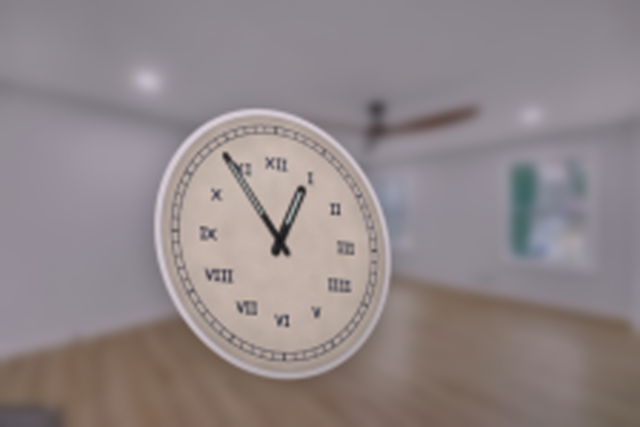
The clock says 12.54
